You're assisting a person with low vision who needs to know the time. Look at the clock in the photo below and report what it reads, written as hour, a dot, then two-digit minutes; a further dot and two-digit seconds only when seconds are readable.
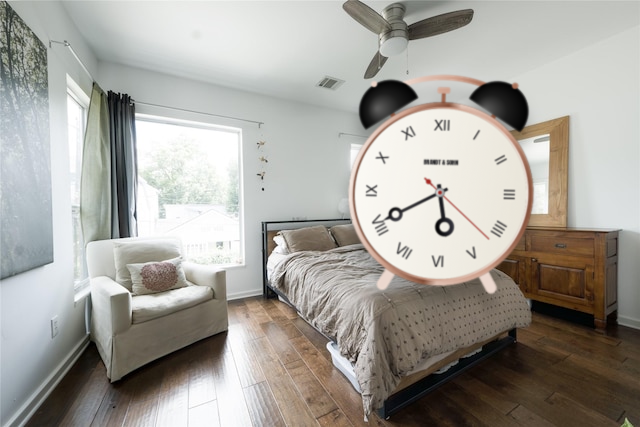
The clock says 5.40.22
